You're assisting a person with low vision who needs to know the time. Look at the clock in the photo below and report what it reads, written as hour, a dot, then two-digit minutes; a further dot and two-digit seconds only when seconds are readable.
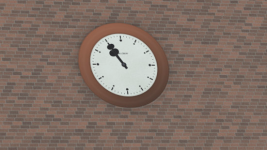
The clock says 10.55
